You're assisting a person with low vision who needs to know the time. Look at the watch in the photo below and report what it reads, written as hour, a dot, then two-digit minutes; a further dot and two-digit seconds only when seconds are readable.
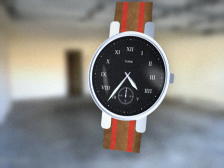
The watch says 4.36
